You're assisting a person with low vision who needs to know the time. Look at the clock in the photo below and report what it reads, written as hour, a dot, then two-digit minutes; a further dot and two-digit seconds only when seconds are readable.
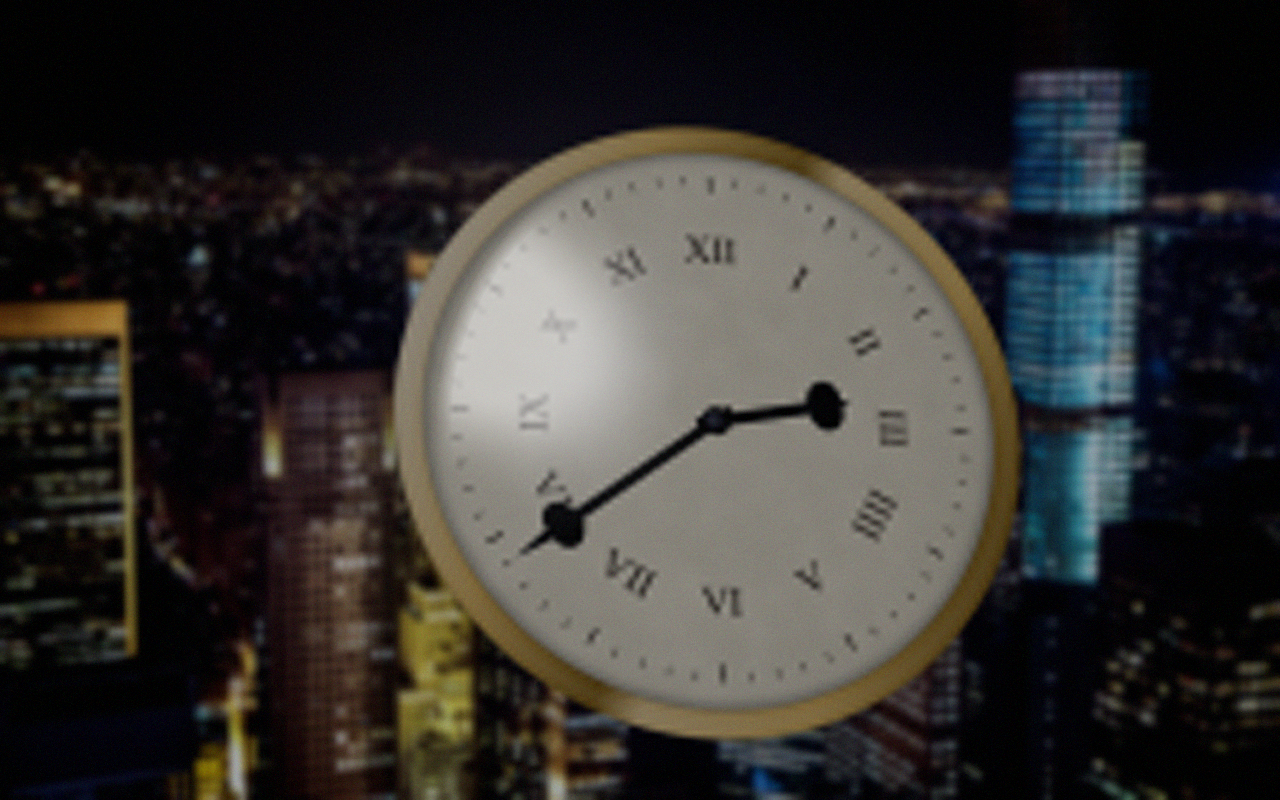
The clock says 2.39
